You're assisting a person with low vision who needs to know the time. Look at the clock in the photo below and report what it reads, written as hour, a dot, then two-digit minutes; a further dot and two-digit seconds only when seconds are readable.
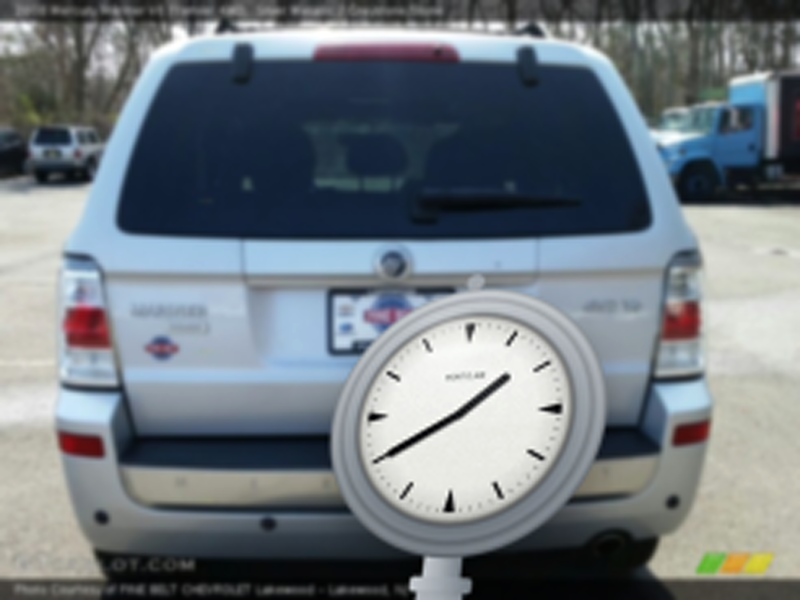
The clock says 1.40
